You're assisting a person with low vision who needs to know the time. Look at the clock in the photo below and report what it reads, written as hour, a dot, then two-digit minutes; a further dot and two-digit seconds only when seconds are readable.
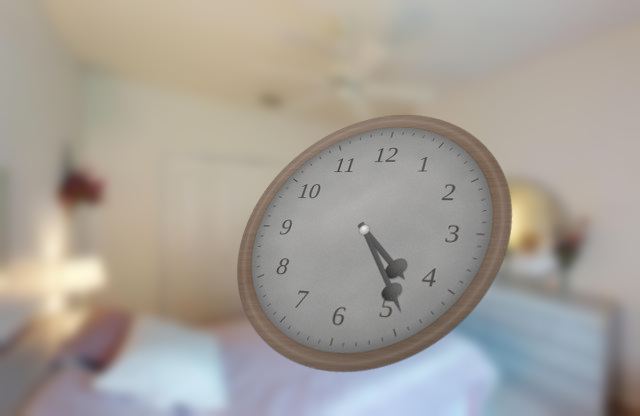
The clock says 4.24
